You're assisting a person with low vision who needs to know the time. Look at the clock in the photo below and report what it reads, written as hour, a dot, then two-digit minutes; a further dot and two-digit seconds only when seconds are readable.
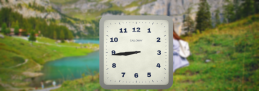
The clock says 8.44
